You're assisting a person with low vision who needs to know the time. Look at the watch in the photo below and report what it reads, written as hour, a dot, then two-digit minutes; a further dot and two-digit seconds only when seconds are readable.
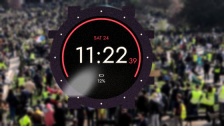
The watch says 11.22.39
